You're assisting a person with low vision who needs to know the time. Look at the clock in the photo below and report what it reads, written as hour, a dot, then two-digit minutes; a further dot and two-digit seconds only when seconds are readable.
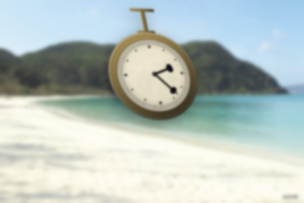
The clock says 2.23
